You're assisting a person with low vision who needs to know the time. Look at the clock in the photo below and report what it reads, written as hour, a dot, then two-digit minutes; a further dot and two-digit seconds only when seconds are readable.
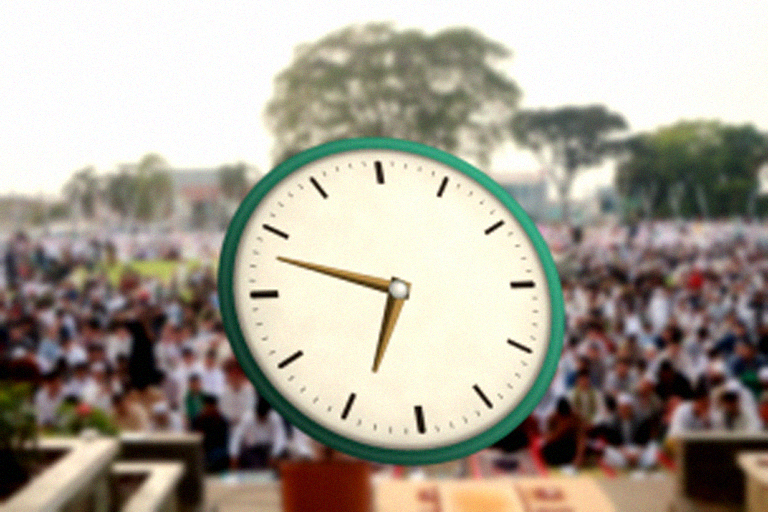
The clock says 6.48
